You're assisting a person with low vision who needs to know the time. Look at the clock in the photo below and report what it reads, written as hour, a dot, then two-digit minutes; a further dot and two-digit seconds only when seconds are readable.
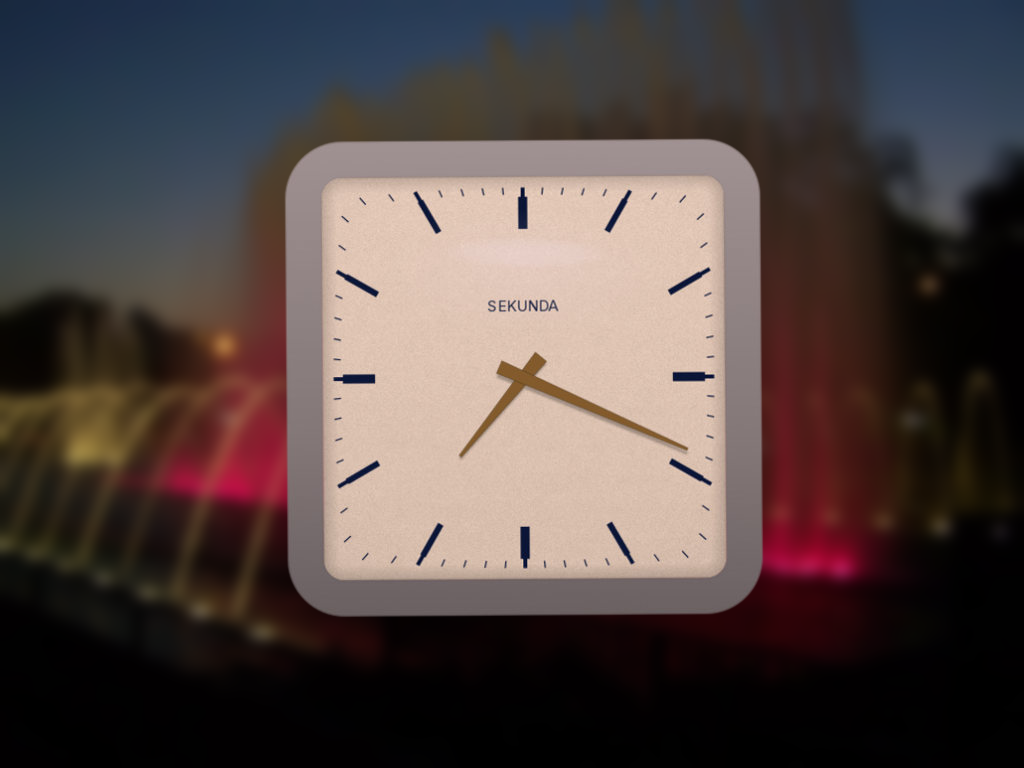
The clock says 7.19
